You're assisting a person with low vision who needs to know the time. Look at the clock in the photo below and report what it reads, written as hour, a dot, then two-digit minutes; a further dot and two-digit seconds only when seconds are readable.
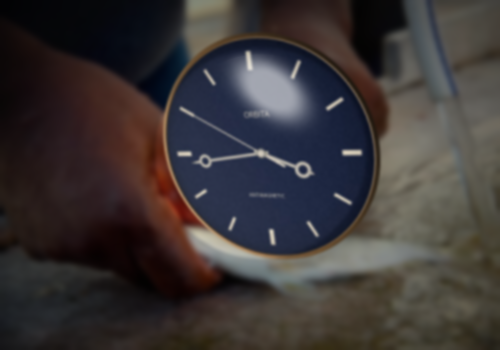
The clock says 3.43.50
